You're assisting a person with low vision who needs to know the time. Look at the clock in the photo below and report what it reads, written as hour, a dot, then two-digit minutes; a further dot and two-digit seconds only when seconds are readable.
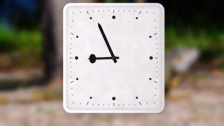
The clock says 8.56
